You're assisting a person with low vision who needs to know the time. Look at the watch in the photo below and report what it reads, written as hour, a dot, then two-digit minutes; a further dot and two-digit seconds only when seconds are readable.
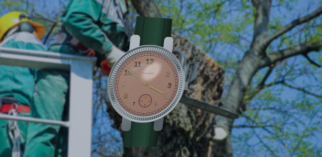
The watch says 3.51
